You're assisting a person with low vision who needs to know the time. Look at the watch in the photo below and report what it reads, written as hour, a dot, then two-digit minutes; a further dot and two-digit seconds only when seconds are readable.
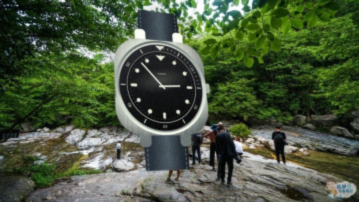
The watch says 2.53
